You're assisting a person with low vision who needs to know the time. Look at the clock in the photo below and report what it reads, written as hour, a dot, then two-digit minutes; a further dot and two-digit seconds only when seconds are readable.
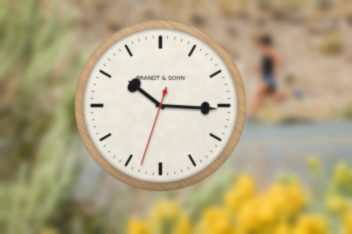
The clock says 10.15.33
